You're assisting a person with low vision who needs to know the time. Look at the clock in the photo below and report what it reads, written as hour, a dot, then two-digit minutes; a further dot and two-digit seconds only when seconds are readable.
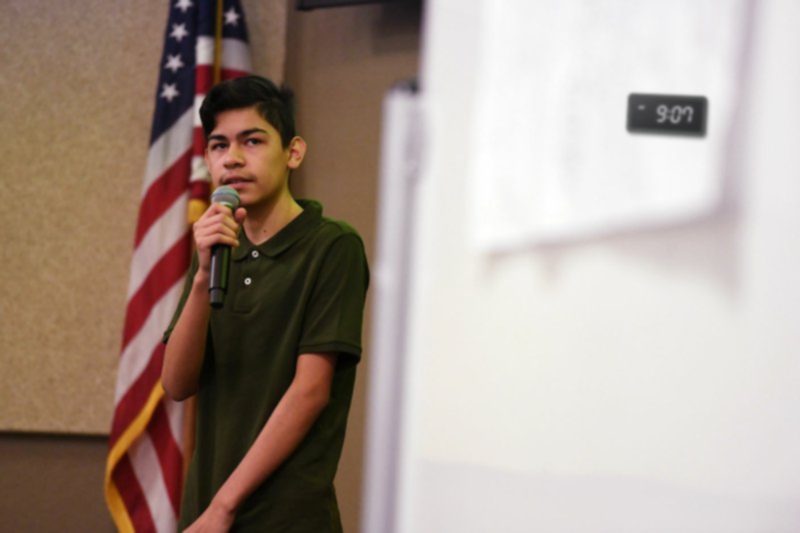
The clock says 9.07
